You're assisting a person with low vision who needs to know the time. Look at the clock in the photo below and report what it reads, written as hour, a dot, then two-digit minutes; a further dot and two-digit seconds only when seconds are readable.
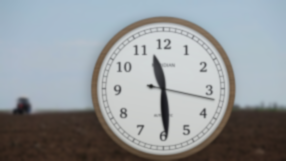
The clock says 11.29.17
